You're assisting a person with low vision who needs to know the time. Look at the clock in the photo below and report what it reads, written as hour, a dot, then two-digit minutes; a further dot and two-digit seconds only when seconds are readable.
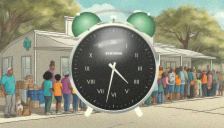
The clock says 4.32
